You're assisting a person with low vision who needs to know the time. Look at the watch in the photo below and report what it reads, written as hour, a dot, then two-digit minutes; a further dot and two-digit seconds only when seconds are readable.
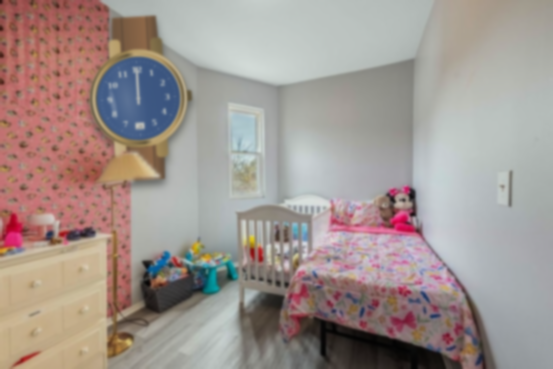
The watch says 12.00
